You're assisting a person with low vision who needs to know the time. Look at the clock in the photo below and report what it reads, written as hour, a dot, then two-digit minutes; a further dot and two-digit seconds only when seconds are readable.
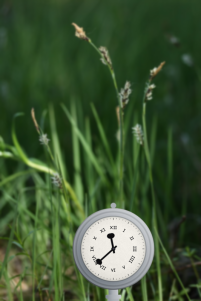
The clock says 11.38
